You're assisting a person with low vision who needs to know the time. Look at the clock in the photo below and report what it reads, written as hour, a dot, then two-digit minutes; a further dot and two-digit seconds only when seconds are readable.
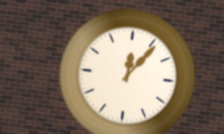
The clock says 12.06
